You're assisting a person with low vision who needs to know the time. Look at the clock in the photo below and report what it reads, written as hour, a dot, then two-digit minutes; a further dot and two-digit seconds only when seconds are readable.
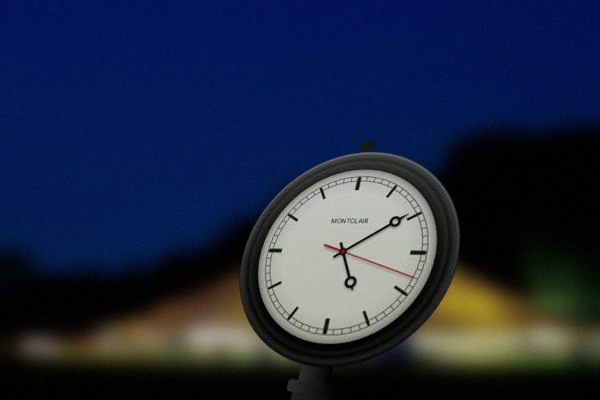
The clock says 5.09.18
